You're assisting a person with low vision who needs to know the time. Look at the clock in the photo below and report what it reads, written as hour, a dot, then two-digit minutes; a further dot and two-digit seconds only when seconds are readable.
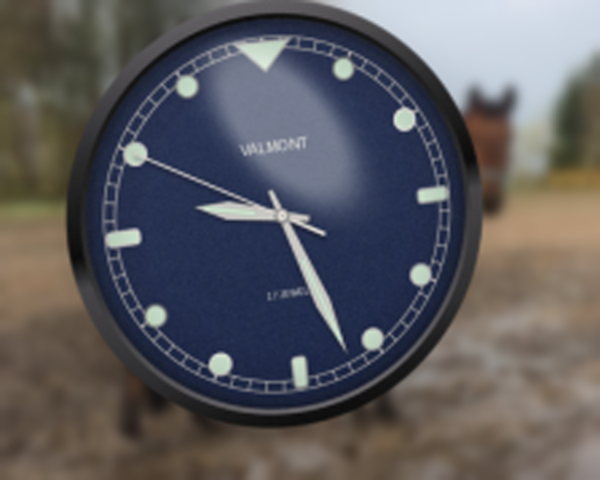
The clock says 9.26.50
